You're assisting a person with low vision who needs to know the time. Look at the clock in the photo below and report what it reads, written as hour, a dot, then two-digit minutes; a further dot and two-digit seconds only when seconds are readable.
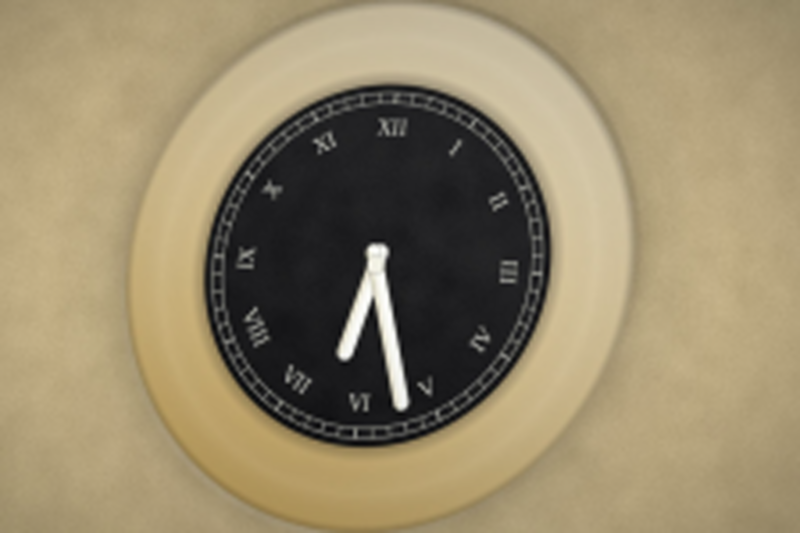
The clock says 6.27
